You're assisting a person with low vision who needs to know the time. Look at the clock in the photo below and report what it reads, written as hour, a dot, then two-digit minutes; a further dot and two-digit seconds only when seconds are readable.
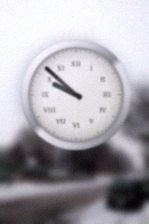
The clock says 9.52
